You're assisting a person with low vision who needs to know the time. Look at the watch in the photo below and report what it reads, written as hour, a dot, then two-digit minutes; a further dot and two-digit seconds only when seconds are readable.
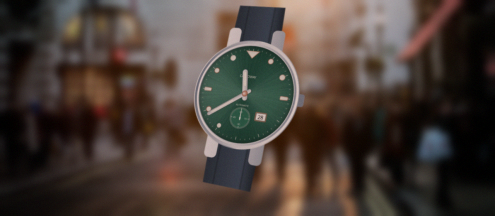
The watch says 11.39
